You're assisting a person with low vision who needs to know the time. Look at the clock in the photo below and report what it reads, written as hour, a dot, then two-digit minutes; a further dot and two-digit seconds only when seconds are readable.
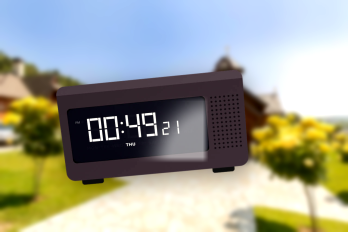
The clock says 0.49.21
